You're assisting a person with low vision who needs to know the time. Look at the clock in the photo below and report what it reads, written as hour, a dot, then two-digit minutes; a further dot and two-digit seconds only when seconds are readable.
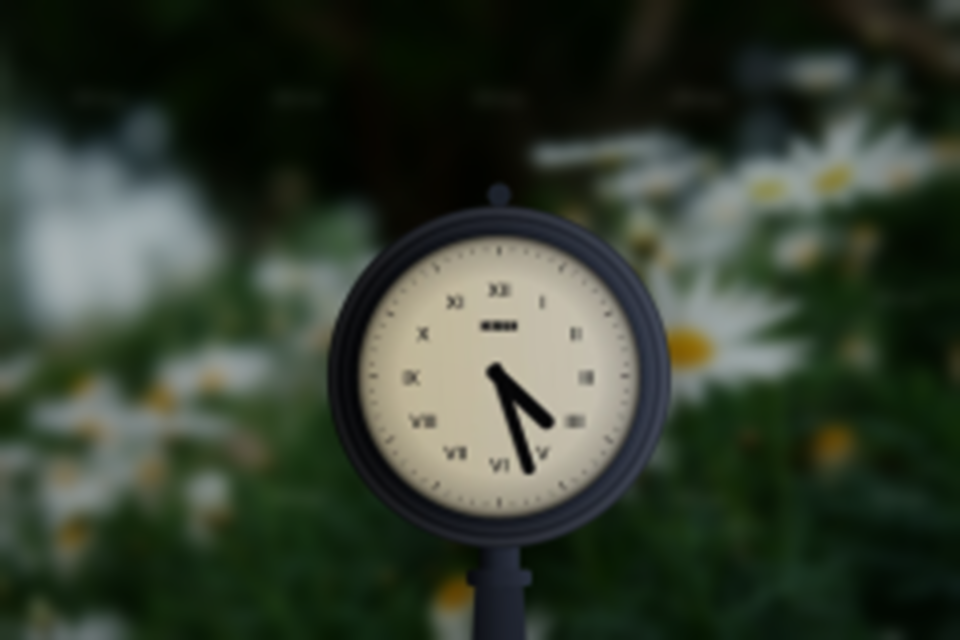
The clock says 4.27
